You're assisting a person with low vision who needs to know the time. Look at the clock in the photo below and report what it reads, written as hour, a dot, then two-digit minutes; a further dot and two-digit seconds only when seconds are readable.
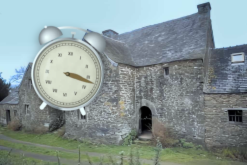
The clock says 3.17
